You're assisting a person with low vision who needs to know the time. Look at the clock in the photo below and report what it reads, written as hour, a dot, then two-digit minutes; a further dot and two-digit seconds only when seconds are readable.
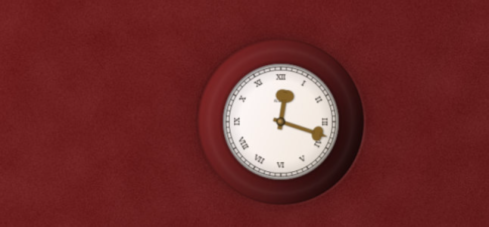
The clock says 12.18
